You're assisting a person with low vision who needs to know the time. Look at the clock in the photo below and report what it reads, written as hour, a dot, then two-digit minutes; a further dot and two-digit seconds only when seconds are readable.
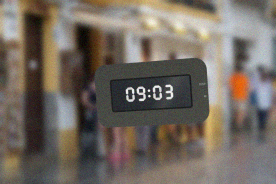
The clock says 9.03
